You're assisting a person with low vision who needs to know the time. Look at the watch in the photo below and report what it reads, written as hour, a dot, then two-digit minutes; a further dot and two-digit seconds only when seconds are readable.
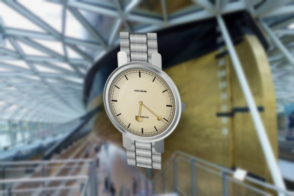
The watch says 6.21
